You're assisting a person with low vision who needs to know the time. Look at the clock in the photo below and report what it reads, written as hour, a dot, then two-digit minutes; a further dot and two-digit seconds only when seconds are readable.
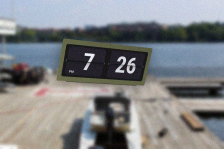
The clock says 7.26
